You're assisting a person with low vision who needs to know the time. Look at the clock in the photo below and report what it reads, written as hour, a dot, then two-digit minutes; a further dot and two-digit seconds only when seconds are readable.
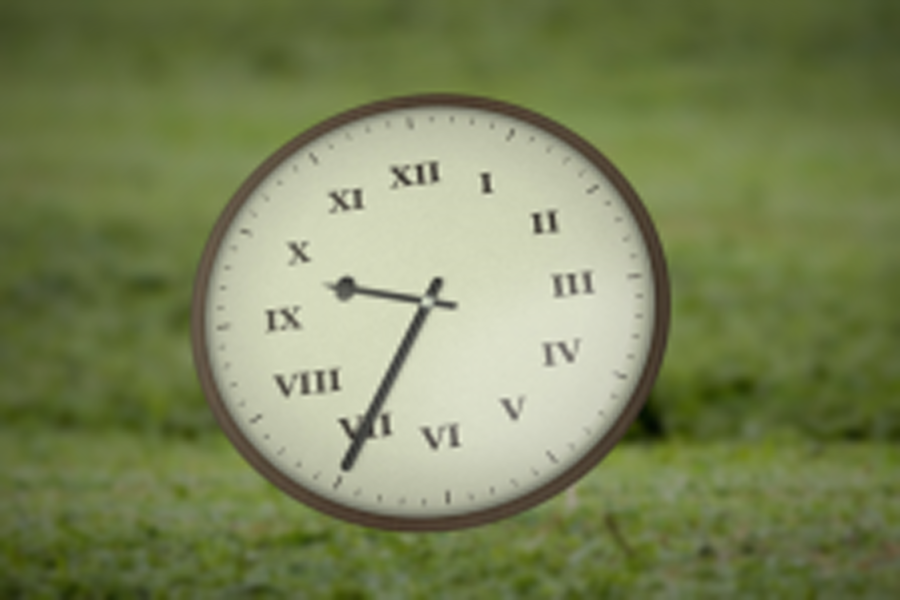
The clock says 9.35
